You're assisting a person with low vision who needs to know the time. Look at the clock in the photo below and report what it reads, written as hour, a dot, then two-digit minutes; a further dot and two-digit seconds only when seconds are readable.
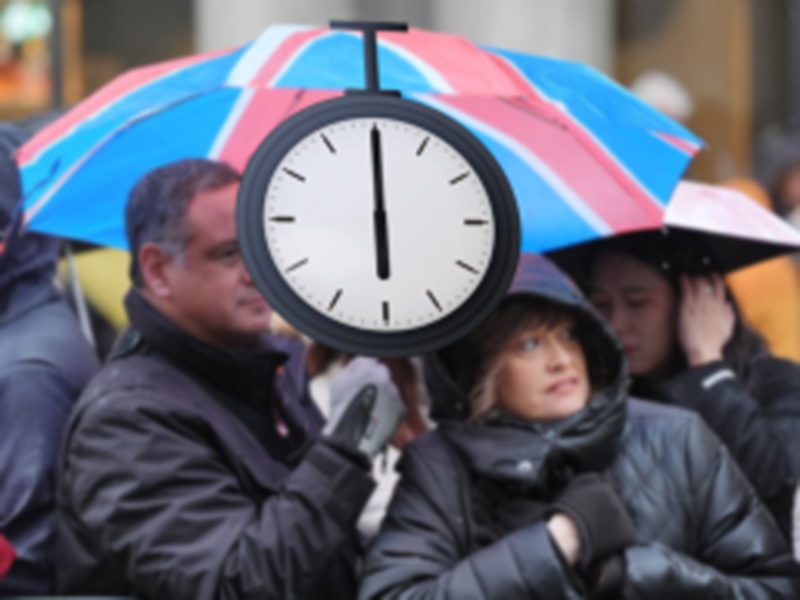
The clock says 6.00
